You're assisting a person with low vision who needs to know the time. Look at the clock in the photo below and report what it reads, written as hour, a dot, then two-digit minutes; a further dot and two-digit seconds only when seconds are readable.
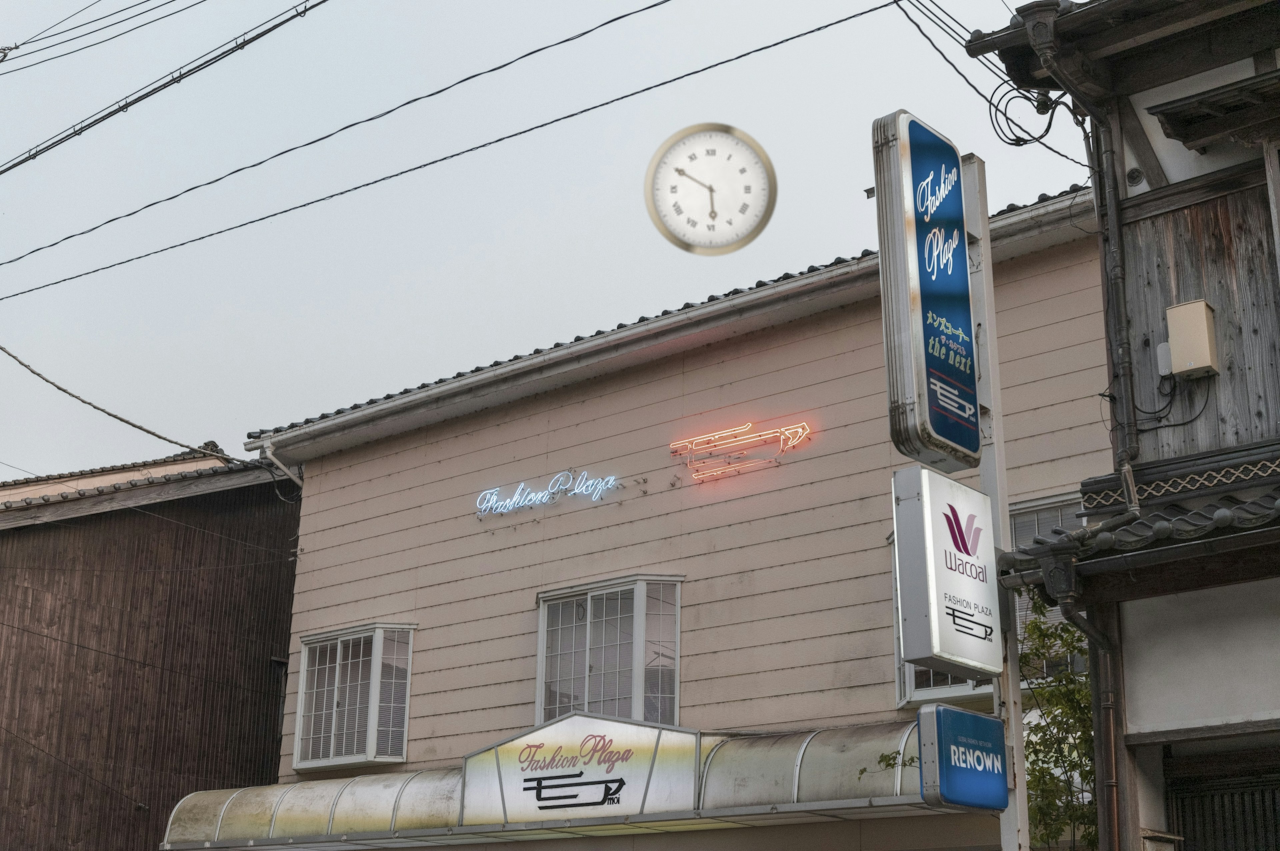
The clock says 5.50
